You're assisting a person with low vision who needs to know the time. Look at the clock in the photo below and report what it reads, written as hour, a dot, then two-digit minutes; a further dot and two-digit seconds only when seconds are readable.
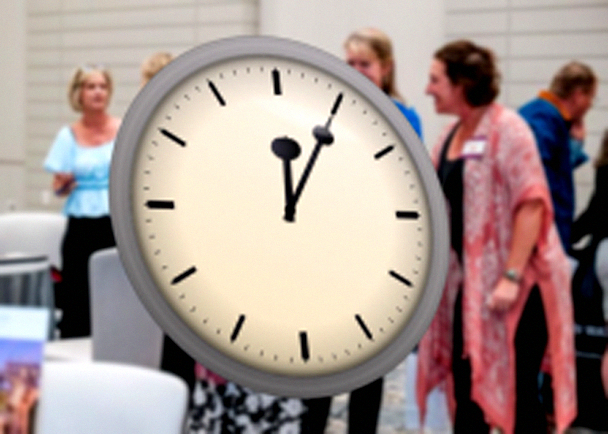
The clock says 12.05
